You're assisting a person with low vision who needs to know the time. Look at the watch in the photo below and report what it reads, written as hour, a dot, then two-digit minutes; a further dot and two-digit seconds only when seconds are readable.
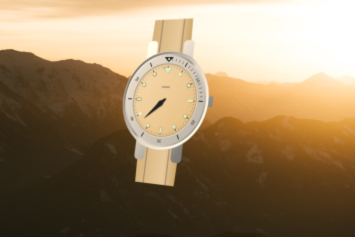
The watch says 7.38
